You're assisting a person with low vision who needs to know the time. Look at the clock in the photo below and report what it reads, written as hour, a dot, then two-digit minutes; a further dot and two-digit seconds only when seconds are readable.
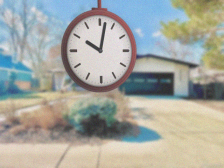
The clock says 10.02
